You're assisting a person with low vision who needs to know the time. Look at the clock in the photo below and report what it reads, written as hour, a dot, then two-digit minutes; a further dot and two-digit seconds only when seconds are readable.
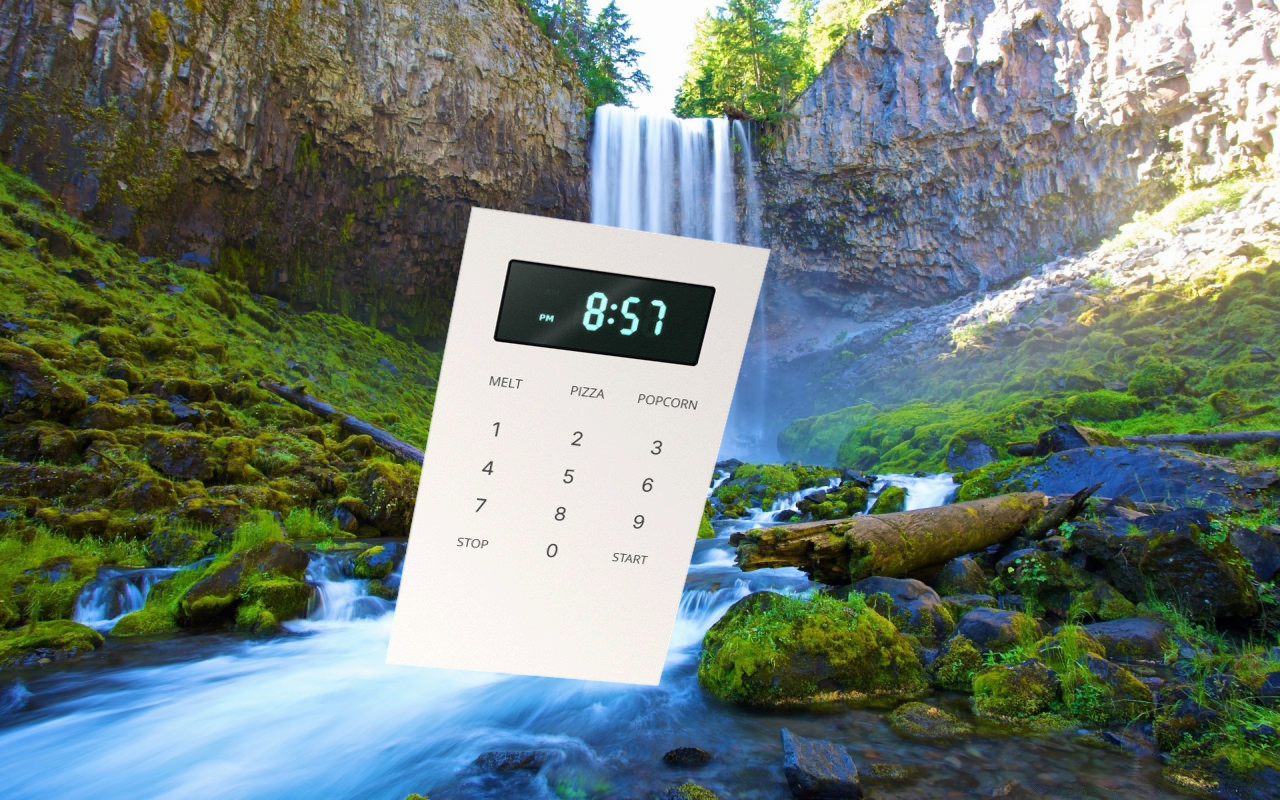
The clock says 8.57
